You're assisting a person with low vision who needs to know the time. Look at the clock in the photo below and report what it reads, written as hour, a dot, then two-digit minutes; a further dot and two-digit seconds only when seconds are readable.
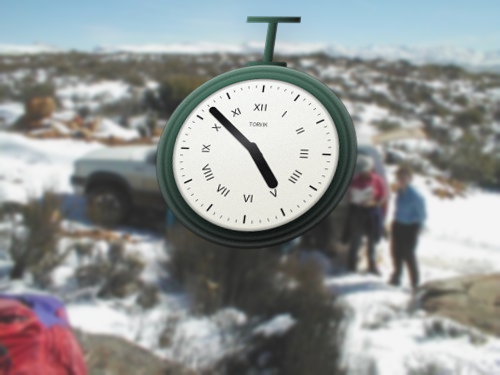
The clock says 4.52
